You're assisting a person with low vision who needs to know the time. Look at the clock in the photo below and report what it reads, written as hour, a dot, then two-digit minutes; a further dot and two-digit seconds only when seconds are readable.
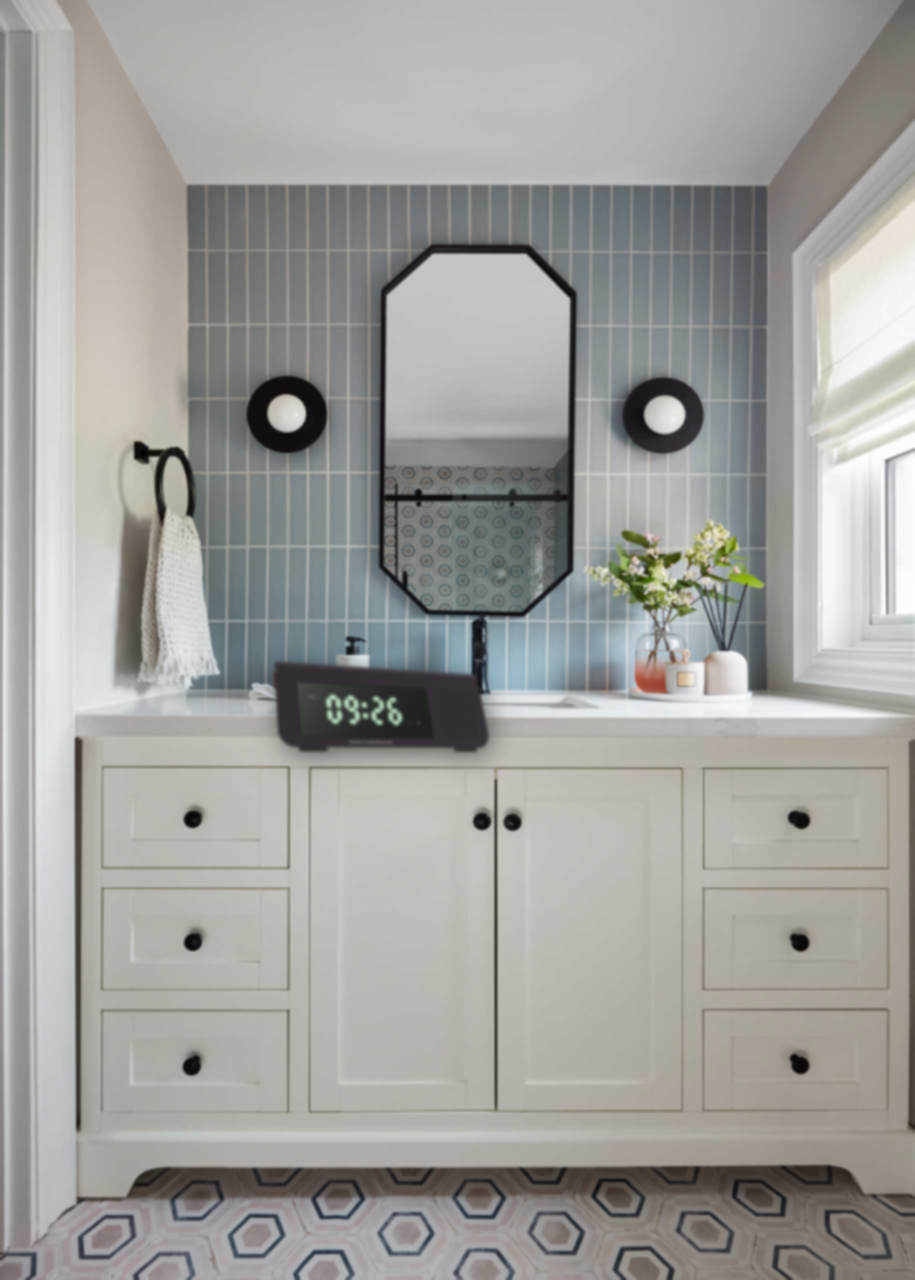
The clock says 9.26
